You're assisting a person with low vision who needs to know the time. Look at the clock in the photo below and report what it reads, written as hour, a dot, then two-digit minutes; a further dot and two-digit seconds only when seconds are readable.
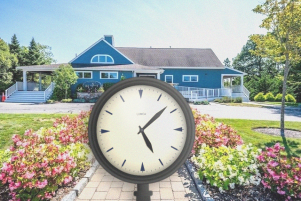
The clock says 5.08
